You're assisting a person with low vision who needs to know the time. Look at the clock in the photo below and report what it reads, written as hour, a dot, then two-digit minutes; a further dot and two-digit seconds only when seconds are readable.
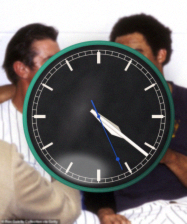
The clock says 4.21.26
